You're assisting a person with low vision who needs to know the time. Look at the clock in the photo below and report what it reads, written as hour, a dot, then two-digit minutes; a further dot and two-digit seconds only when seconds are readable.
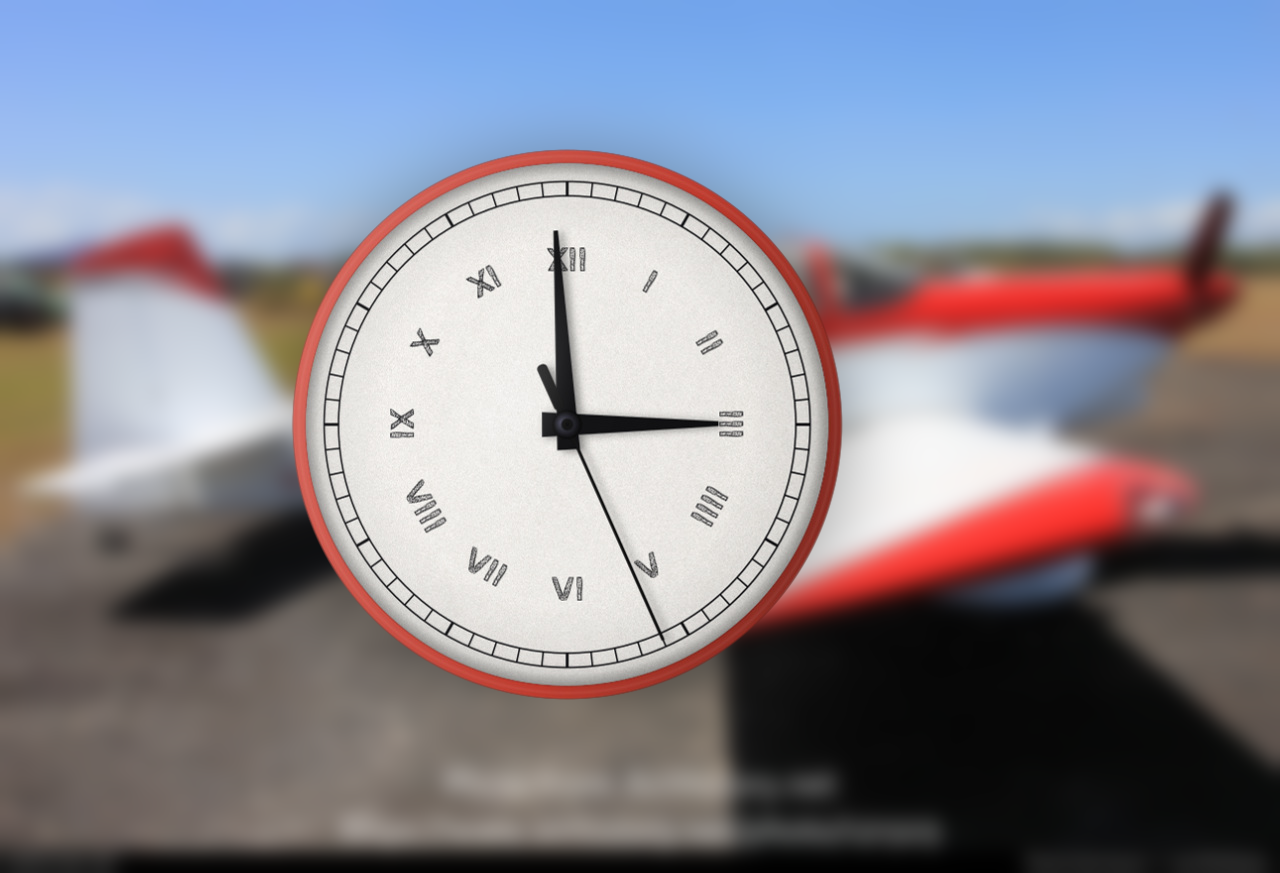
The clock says 2.59.26
